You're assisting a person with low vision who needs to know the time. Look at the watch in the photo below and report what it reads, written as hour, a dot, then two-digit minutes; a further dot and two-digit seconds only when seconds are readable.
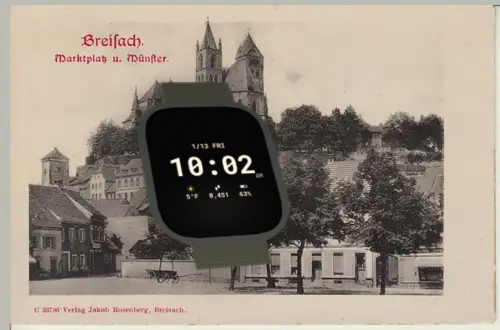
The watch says 10.02
